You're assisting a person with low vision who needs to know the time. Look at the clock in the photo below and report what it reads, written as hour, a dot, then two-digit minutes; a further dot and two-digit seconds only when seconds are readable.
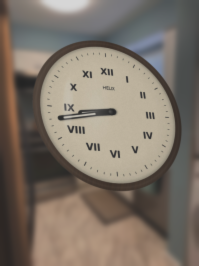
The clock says 8.43
